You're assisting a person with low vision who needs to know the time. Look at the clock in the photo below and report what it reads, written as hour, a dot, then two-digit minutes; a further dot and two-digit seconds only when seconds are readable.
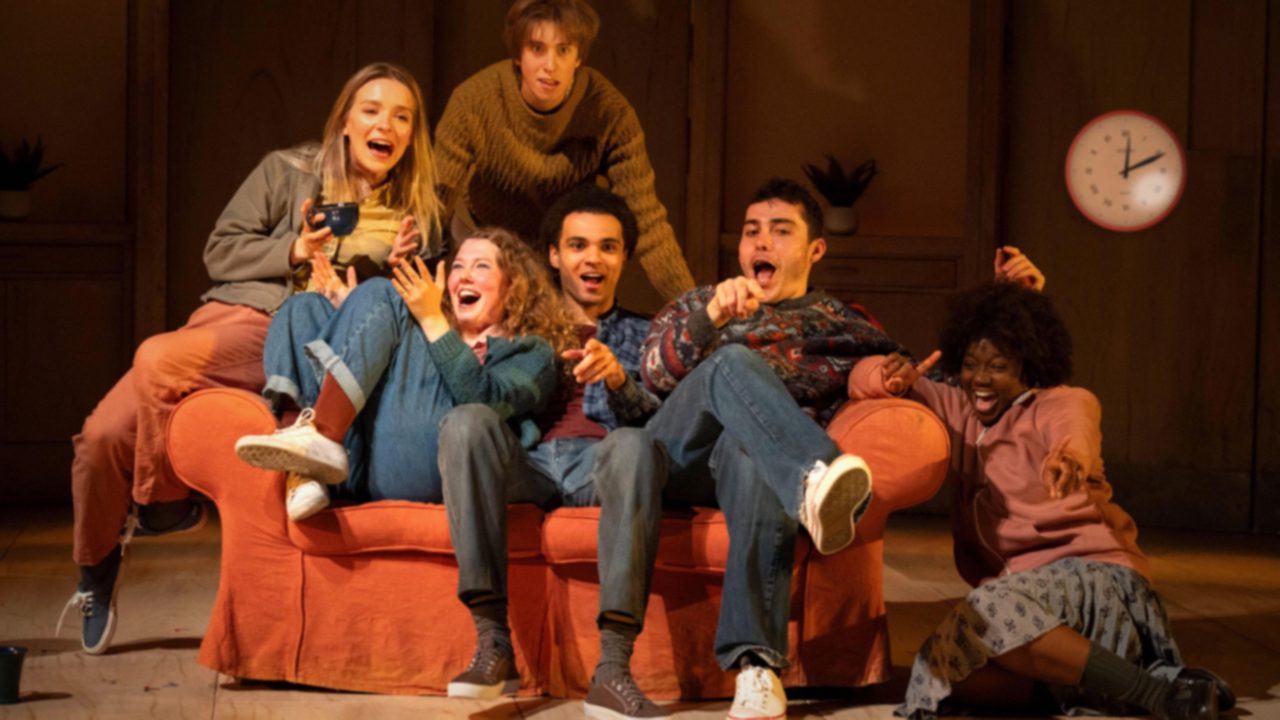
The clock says 12.11
